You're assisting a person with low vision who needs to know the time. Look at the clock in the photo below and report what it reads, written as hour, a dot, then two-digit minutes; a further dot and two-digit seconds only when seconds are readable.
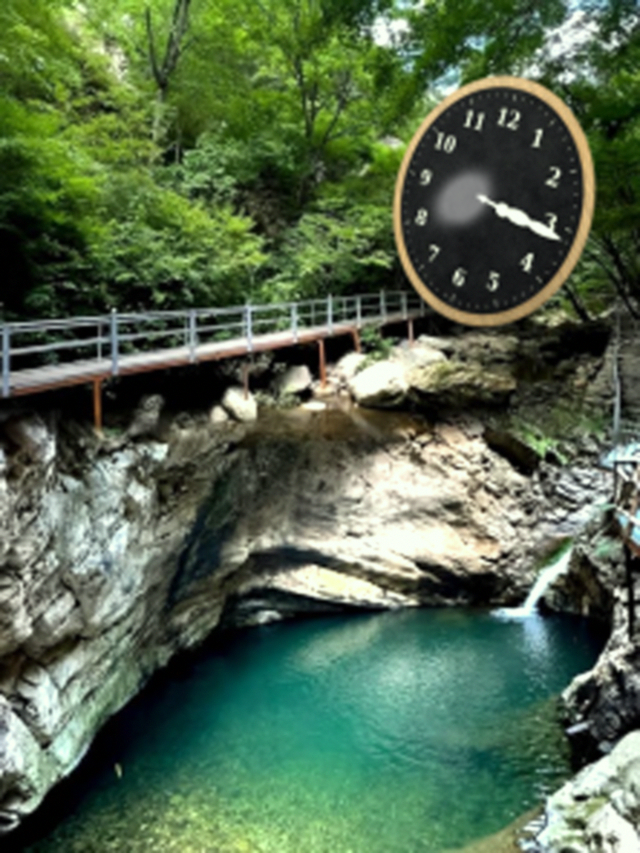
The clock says 3.16
